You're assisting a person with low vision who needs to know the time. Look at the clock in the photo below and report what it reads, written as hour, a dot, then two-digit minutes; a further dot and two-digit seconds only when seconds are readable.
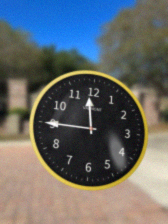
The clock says 11.45
